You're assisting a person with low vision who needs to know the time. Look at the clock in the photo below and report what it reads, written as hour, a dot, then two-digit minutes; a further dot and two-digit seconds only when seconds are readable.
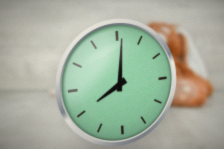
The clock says 8.01
